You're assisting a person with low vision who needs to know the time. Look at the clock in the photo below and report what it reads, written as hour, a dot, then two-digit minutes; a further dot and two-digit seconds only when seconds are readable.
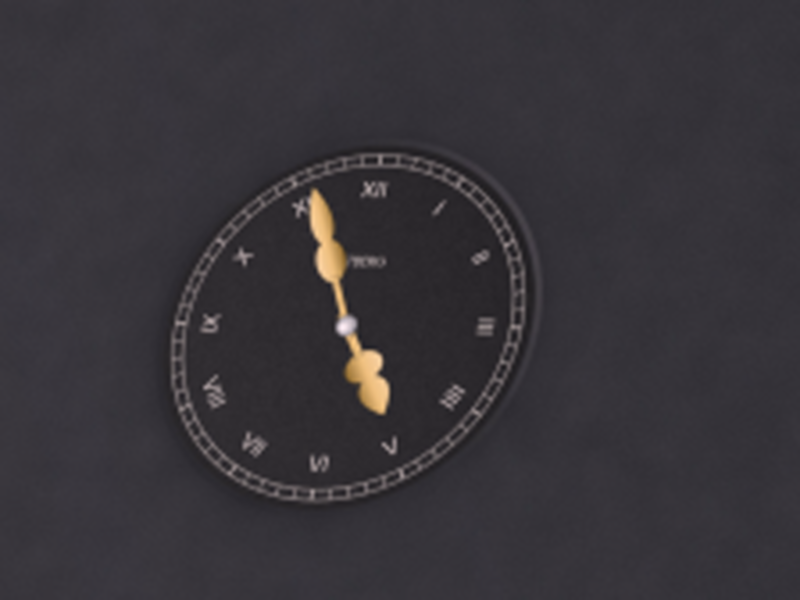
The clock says 4.56
